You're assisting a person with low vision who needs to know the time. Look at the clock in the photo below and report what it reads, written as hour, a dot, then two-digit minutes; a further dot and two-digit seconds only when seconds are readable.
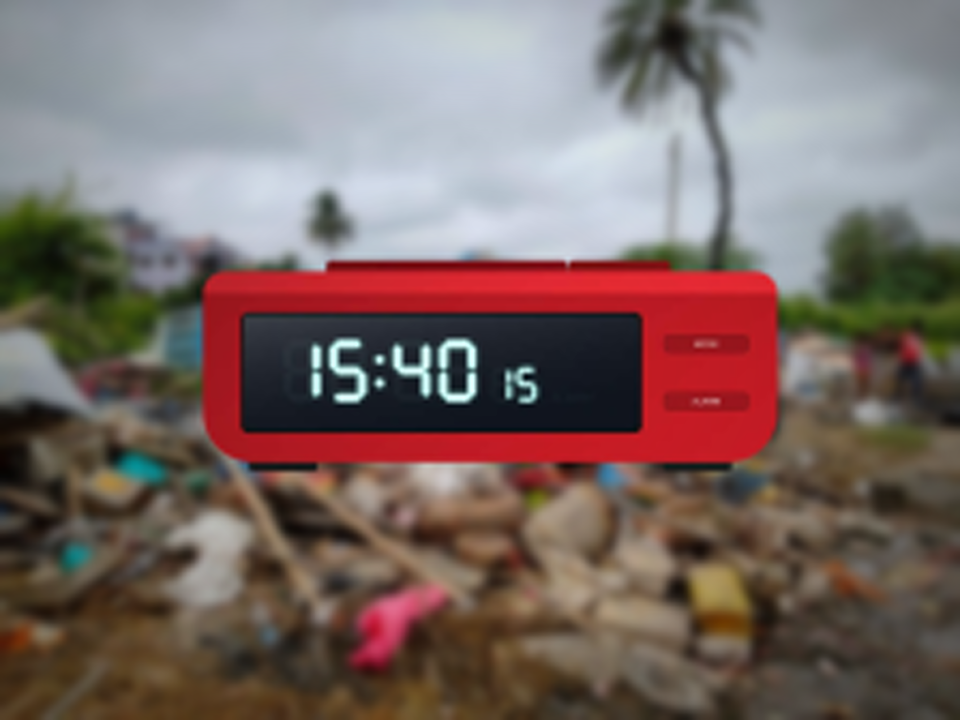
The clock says 15.40.15
